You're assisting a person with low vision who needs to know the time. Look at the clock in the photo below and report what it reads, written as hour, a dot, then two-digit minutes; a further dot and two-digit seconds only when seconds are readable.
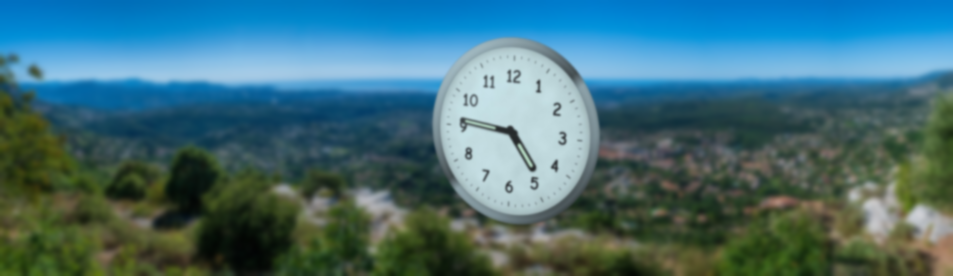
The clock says 4.46
